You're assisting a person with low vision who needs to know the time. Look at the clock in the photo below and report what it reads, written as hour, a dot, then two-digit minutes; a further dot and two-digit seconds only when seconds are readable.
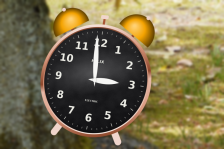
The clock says 2.59
